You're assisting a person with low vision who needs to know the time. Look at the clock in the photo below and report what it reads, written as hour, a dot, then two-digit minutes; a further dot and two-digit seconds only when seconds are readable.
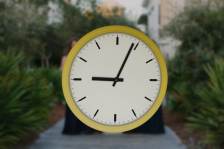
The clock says 9.04
